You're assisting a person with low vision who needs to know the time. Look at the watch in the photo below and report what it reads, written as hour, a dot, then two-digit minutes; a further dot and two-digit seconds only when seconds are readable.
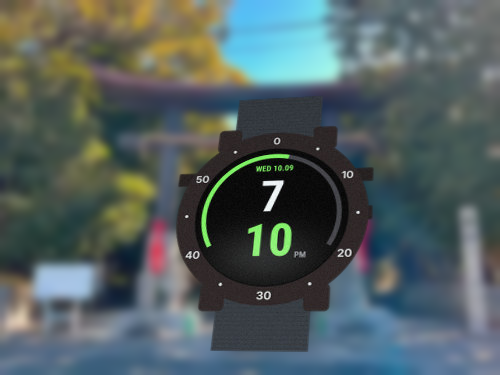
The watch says 7.10
